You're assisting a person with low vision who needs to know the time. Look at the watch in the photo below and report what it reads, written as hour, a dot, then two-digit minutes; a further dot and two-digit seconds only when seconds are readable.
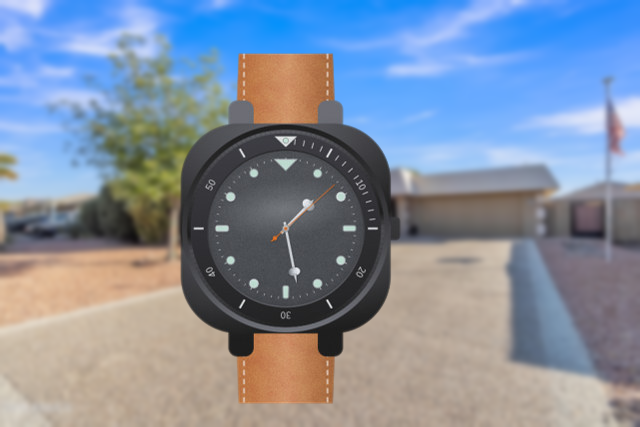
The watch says 1.28.08
